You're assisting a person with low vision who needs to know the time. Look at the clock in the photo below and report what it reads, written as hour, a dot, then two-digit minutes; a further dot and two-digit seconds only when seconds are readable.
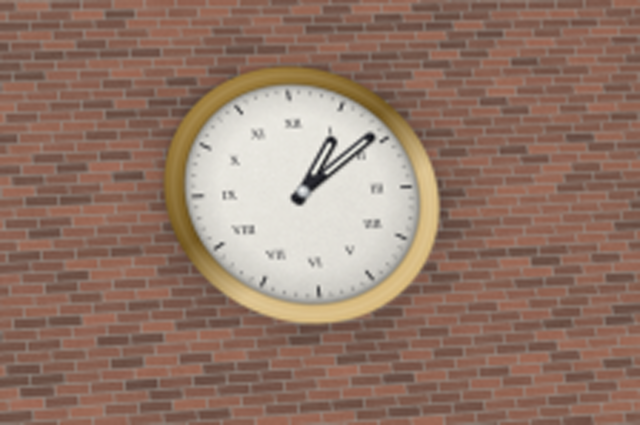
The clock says 1.09
